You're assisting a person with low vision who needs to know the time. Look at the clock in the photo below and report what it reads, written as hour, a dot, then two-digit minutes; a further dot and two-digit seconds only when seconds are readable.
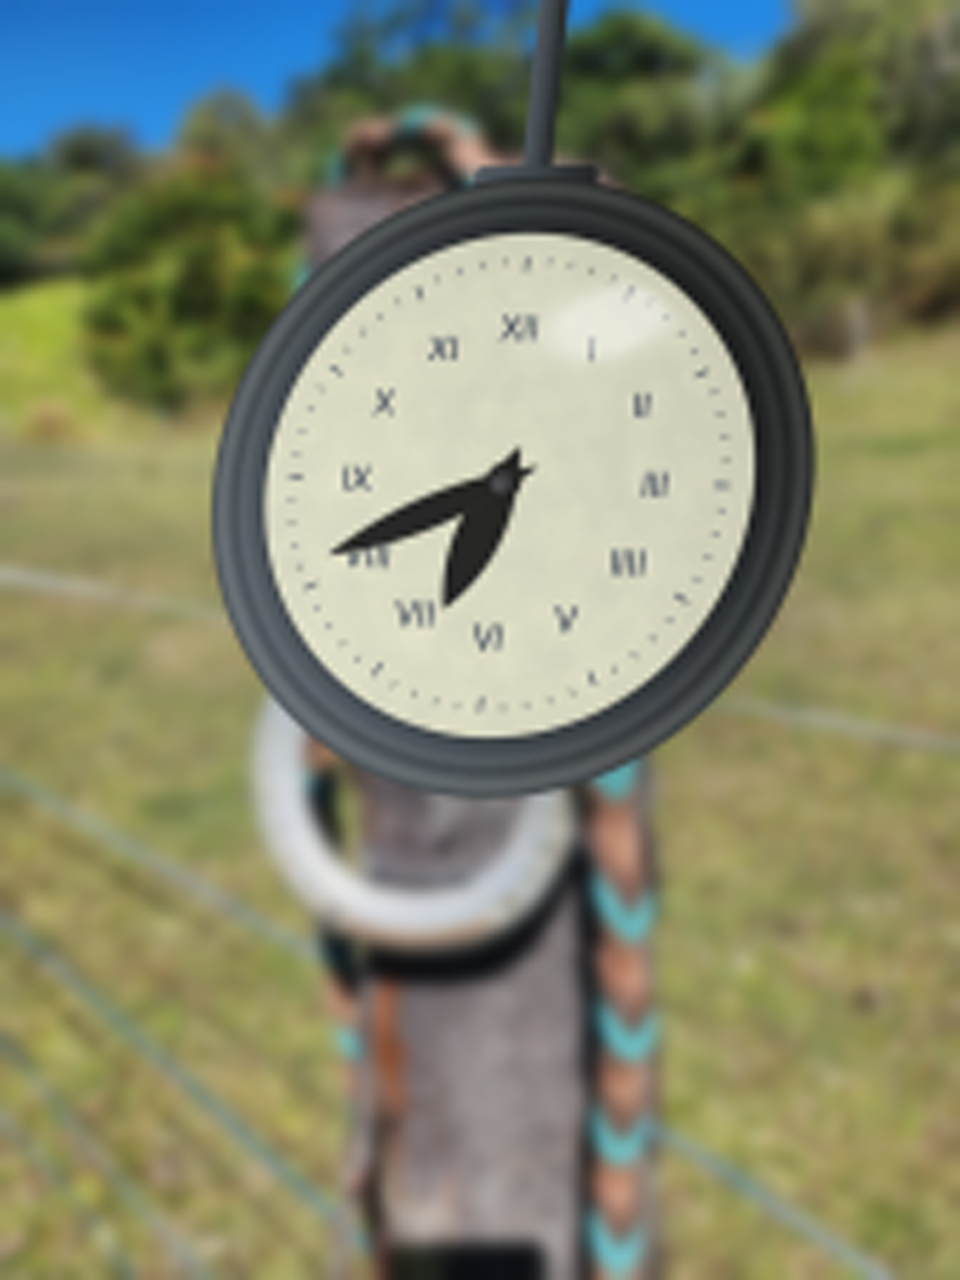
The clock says 6.41
